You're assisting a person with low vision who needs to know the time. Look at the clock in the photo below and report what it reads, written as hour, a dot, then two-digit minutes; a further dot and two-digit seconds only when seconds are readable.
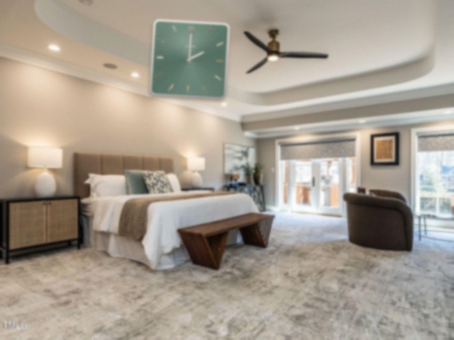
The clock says 2.00
